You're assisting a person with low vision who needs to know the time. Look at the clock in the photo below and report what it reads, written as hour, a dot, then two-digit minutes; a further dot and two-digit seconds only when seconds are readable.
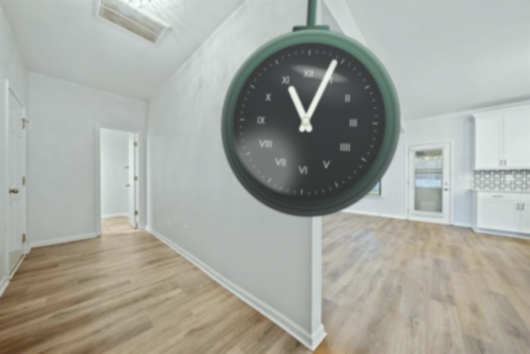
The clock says 11.04
